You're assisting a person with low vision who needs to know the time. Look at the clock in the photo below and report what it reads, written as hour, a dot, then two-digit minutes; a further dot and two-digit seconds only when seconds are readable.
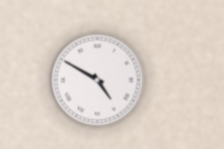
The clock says 4.50
